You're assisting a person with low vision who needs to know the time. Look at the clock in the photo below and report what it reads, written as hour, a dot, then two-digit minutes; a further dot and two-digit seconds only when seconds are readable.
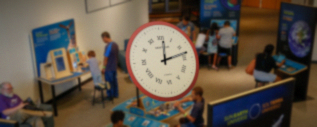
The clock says 12.13
